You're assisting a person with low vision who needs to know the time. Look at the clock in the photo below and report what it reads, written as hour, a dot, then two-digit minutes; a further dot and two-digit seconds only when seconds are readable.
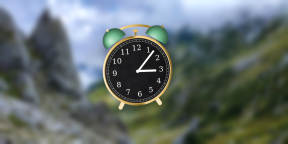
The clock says 3.07
